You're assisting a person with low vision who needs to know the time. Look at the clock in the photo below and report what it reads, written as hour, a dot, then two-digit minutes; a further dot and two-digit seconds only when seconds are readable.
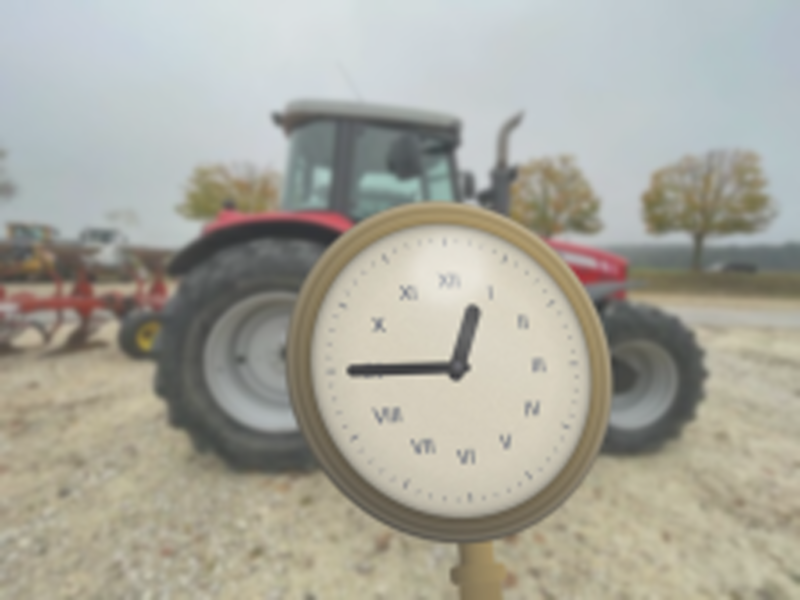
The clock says 12.45
